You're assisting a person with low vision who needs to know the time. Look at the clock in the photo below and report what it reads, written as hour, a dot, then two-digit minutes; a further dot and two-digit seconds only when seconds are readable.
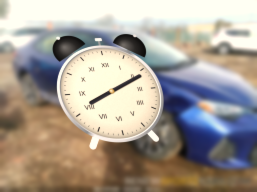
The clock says 8.11
